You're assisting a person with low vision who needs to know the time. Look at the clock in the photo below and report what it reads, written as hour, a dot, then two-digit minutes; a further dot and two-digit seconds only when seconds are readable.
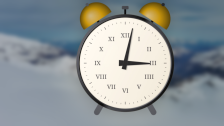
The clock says 3.02
